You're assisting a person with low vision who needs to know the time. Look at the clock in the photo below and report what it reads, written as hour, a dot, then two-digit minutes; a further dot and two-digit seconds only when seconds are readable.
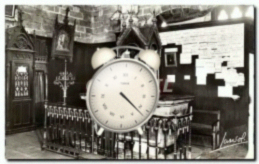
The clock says 4.22
